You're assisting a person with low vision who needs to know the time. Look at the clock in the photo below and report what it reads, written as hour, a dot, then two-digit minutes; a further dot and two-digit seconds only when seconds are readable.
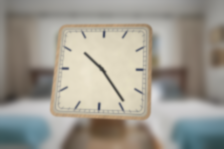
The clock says 10.24
